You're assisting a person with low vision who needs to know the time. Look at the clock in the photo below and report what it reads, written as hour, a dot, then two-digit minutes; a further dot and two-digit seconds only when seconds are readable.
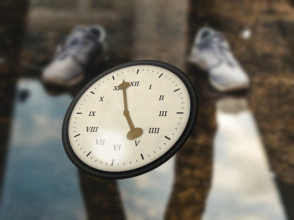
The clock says 4.57
